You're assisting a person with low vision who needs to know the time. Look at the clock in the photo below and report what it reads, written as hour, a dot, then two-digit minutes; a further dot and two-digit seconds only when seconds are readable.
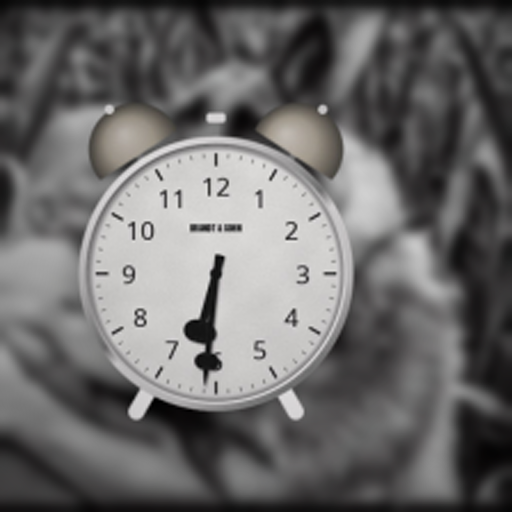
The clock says 6.31
